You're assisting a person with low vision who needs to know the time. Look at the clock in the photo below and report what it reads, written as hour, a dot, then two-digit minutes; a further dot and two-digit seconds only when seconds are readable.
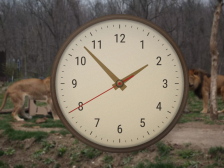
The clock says 1.52.40
